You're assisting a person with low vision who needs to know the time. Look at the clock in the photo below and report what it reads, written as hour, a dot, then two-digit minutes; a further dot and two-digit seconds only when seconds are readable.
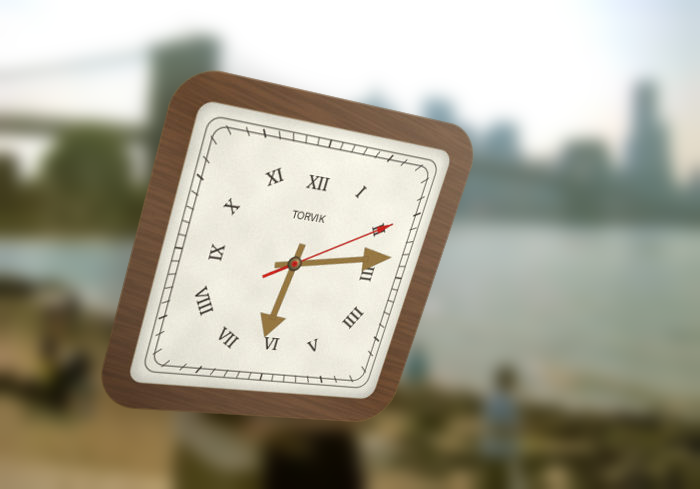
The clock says 6.13.10
